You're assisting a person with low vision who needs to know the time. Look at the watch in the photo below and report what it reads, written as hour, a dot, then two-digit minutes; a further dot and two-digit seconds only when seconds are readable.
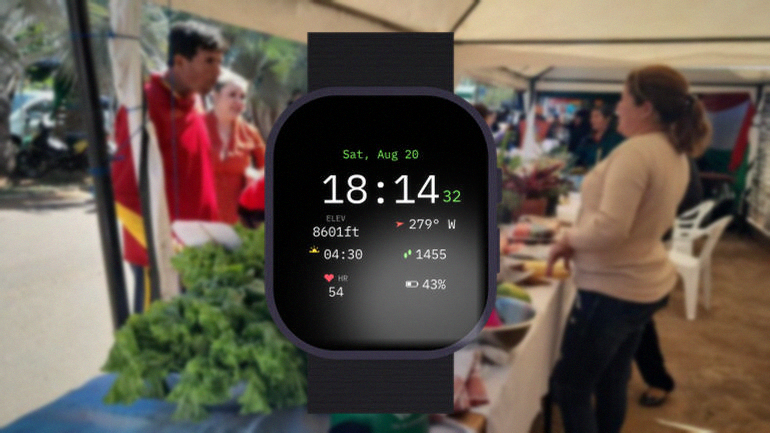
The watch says 18.14.32
